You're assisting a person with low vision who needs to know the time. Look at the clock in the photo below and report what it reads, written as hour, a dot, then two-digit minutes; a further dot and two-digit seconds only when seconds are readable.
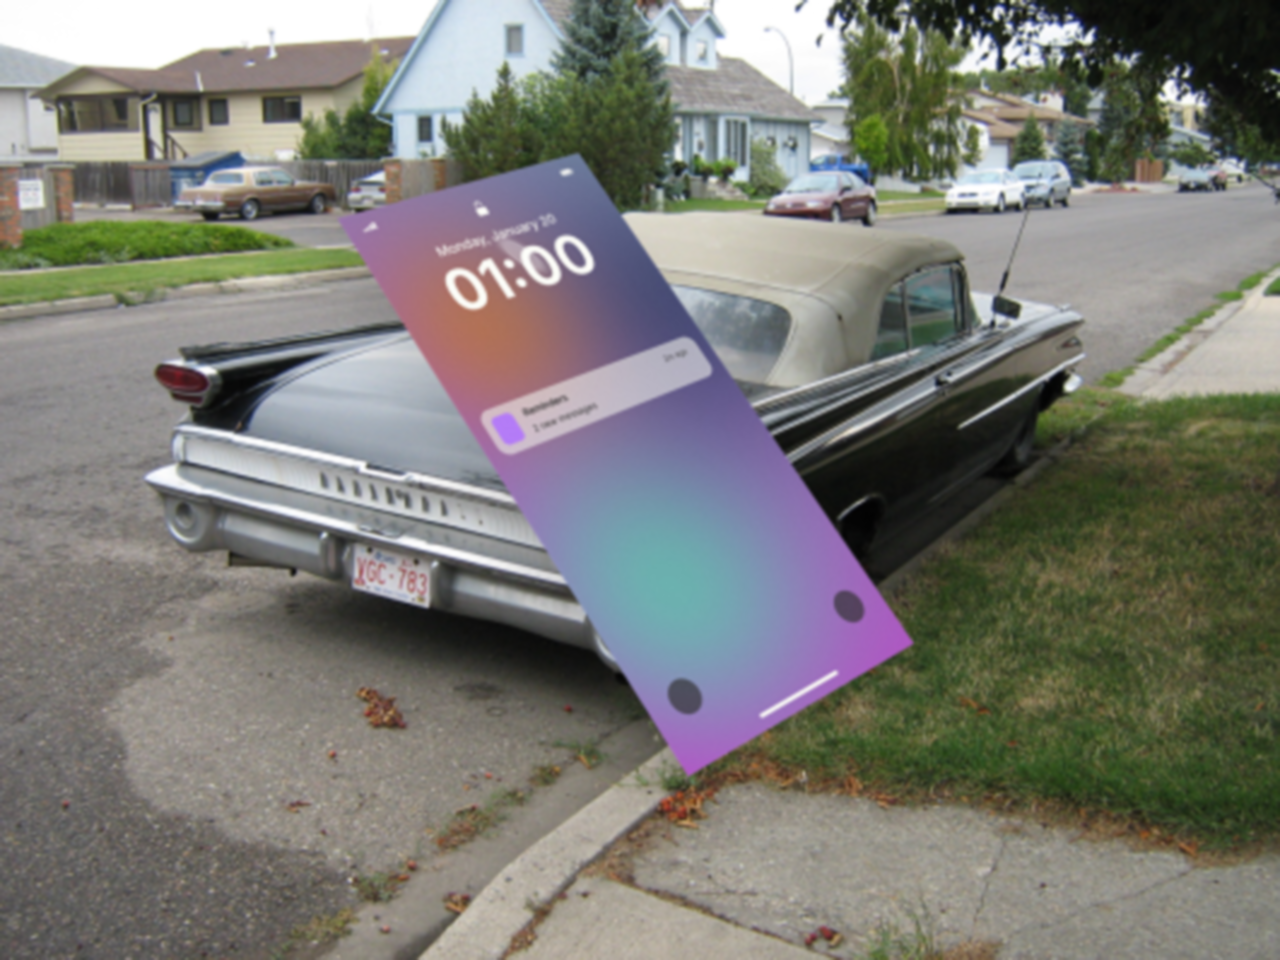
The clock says 1.00
